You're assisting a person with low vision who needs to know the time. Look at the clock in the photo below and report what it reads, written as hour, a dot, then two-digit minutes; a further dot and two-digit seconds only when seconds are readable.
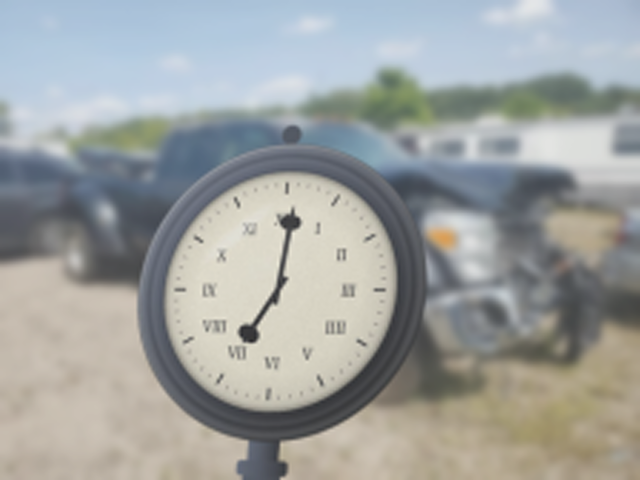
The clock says 7.01
